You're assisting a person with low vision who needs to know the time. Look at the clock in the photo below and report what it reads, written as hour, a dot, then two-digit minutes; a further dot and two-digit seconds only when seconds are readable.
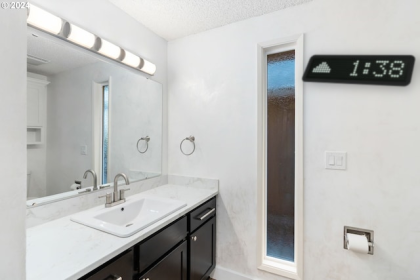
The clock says 1.38
